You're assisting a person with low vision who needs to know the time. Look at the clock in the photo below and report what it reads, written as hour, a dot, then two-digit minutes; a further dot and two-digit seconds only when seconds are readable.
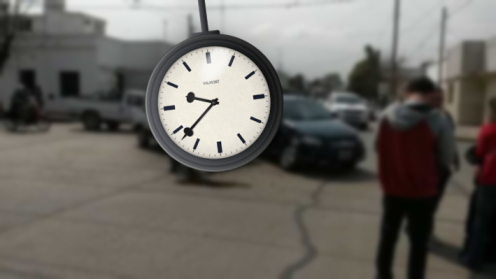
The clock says 9.38
